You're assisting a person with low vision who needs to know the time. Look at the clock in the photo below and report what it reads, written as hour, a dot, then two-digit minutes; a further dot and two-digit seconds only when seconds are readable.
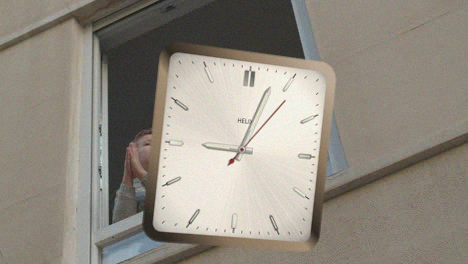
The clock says 9.03.06
